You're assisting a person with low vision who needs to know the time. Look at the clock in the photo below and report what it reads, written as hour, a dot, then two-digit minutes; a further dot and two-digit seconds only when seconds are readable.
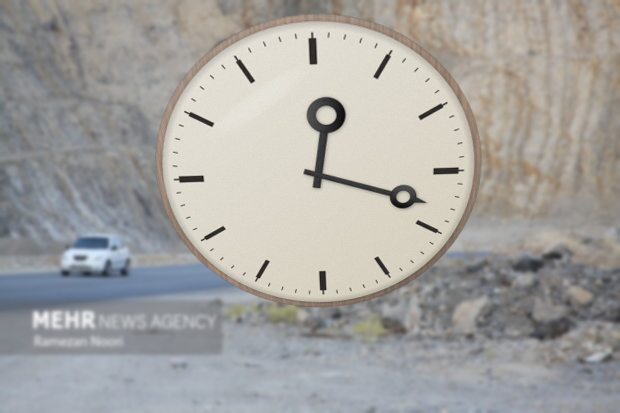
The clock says 12.18
